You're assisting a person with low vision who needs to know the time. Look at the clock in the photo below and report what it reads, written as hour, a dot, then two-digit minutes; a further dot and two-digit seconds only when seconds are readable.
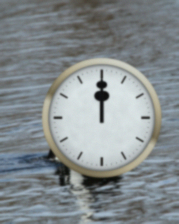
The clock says 12.00
